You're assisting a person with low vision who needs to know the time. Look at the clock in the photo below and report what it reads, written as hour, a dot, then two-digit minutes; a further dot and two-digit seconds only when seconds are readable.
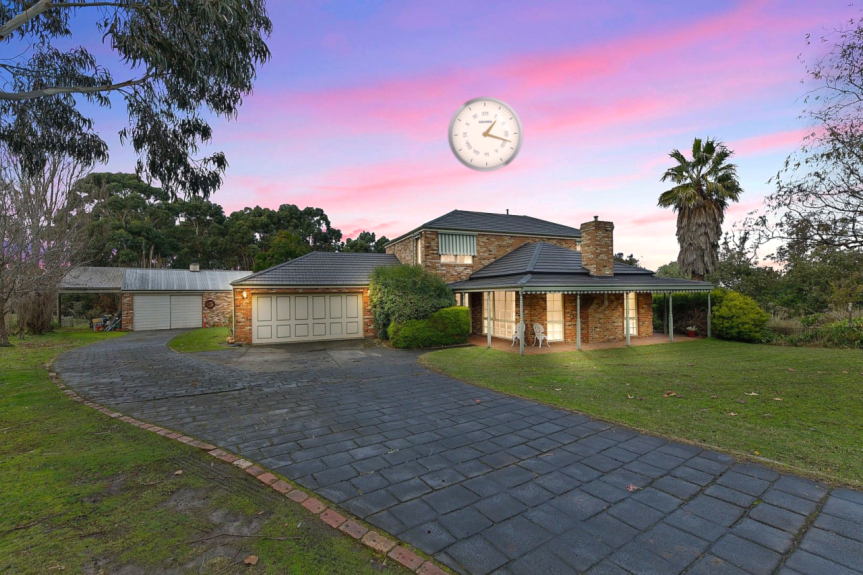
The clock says 1.18
